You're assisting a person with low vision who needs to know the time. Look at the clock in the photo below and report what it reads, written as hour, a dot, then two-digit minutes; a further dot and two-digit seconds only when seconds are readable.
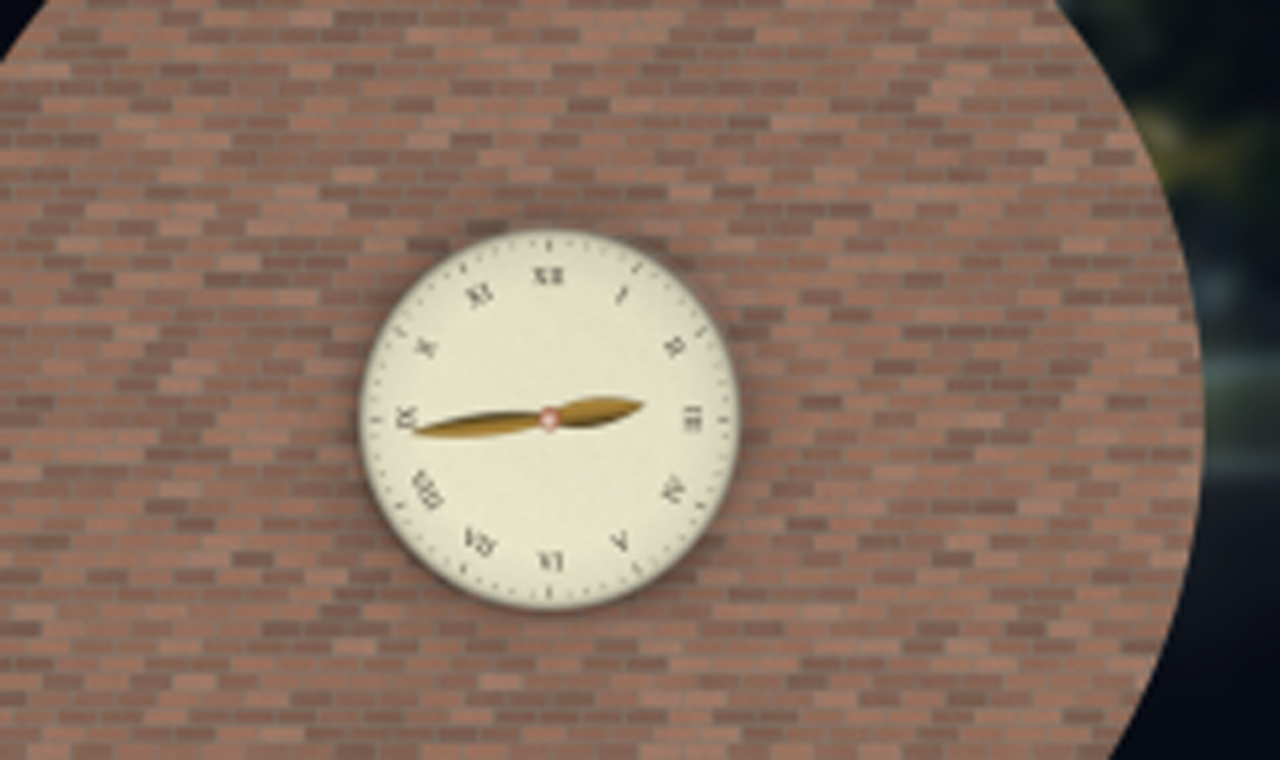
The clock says 2.44
